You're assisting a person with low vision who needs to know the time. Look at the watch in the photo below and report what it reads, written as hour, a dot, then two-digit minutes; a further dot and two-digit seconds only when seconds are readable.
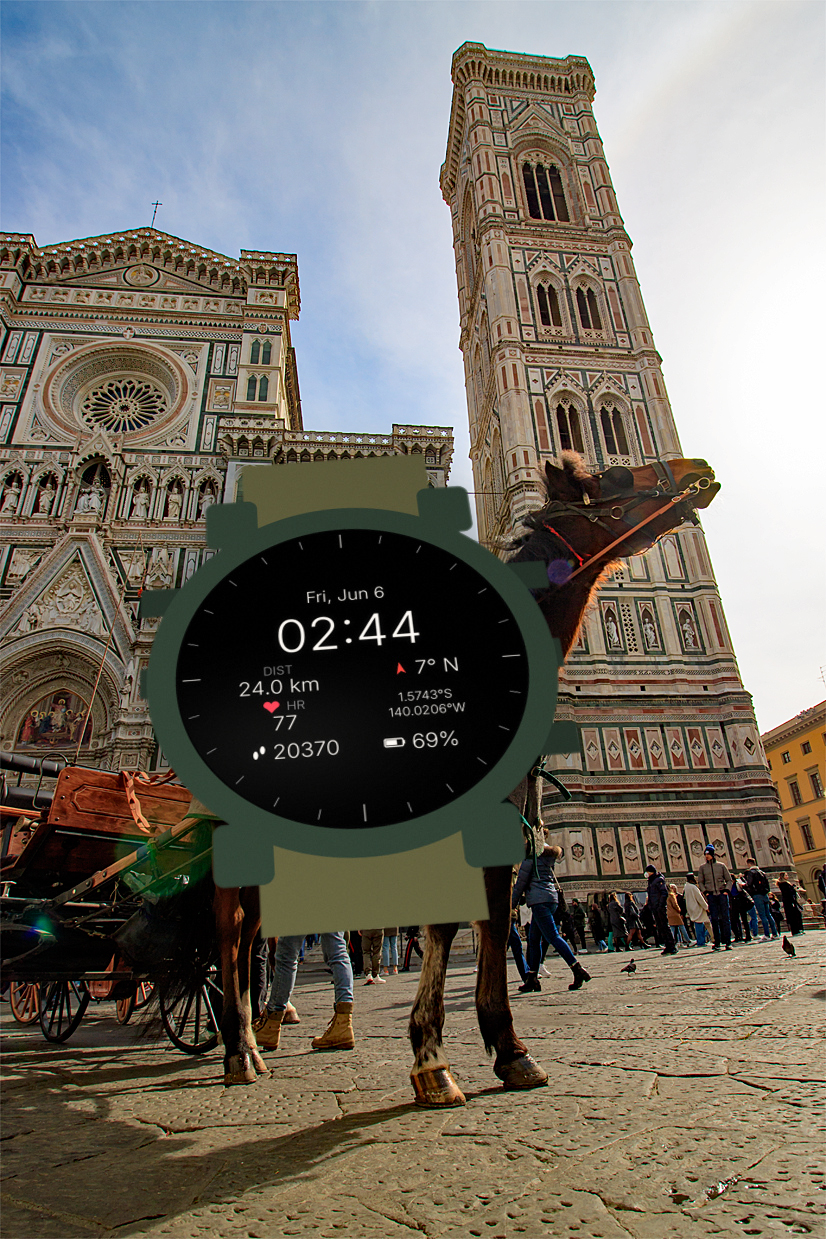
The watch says 2.44
